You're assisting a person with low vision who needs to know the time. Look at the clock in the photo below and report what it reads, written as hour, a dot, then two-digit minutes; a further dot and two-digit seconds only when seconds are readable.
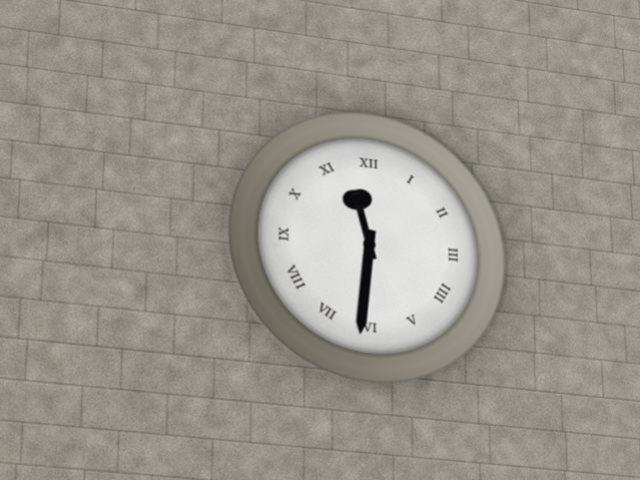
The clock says 11.31
